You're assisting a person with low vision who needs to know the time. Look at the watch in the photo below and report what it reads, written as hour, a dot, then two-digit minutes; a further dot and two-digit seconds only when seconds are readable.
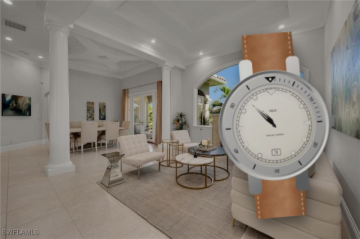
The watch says 10.53
